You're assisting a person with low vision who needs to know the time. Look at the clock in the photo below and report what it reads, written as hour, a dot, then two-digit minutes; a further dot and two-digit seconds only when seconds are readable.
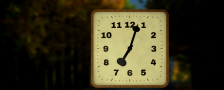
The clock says 7.03
